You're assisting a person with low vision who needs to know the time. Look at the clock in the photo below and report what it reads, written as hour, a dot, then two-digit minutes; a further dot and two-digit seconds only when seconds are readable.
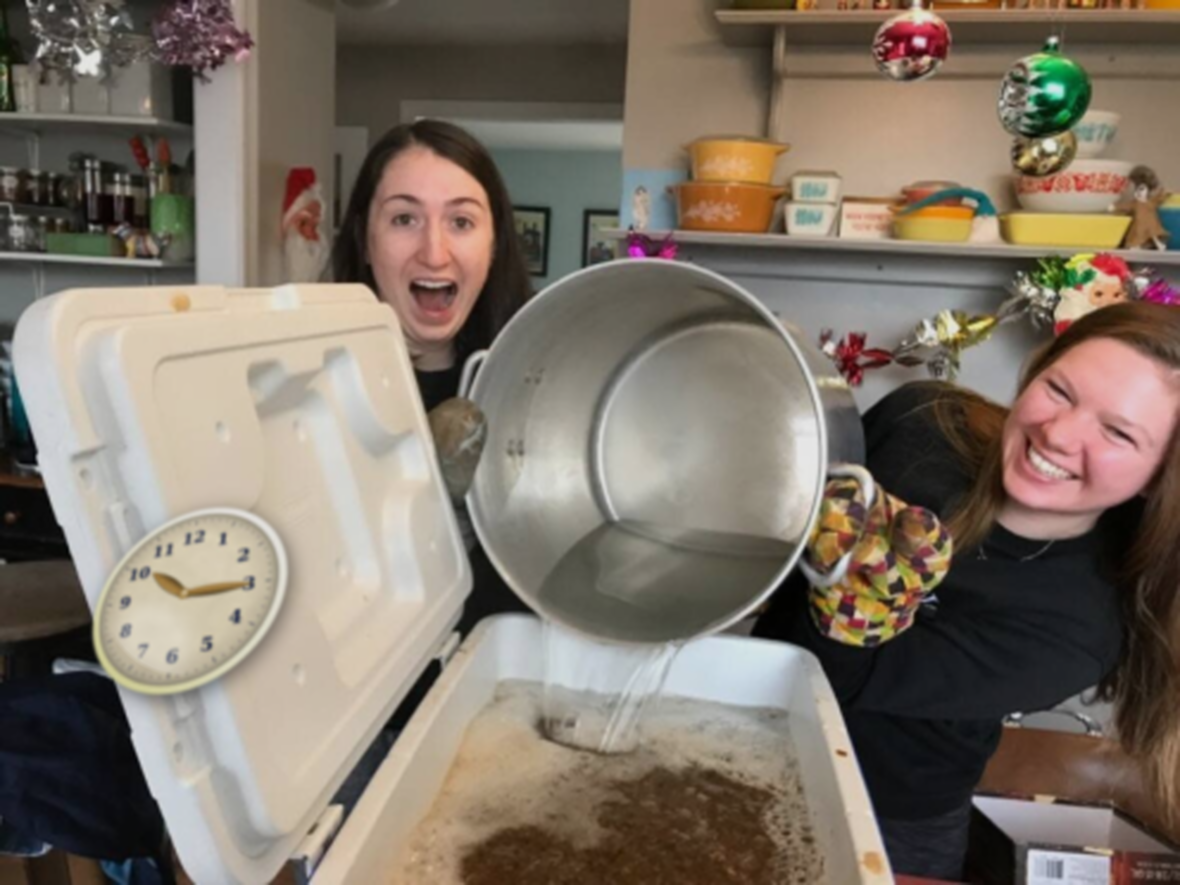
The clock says 10.15
